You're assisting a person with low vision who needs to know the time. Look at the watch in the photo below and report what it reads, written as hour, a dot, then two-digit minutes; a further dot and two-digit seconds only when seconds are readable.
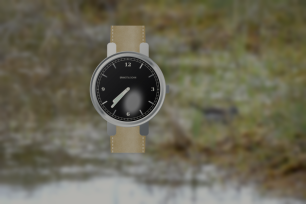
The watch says 7.37
